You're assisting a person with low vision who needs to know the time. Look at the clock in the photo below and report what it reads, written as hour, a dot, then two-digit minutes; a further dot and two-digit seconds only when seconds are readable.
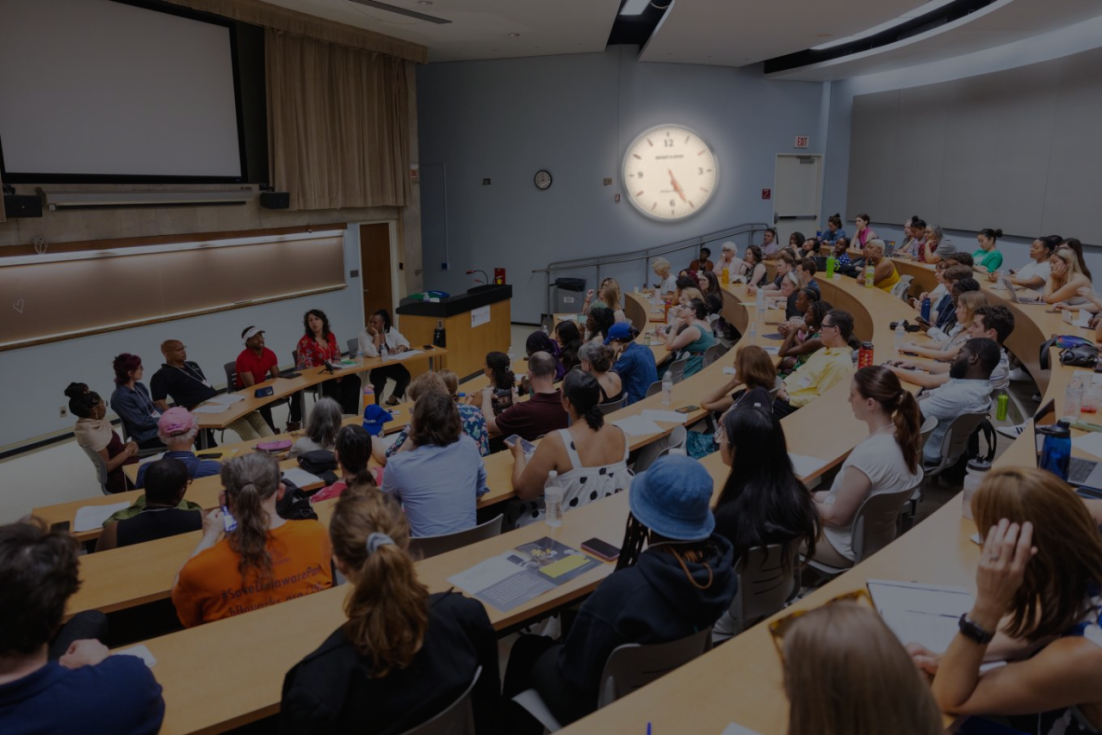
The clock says 5.26
